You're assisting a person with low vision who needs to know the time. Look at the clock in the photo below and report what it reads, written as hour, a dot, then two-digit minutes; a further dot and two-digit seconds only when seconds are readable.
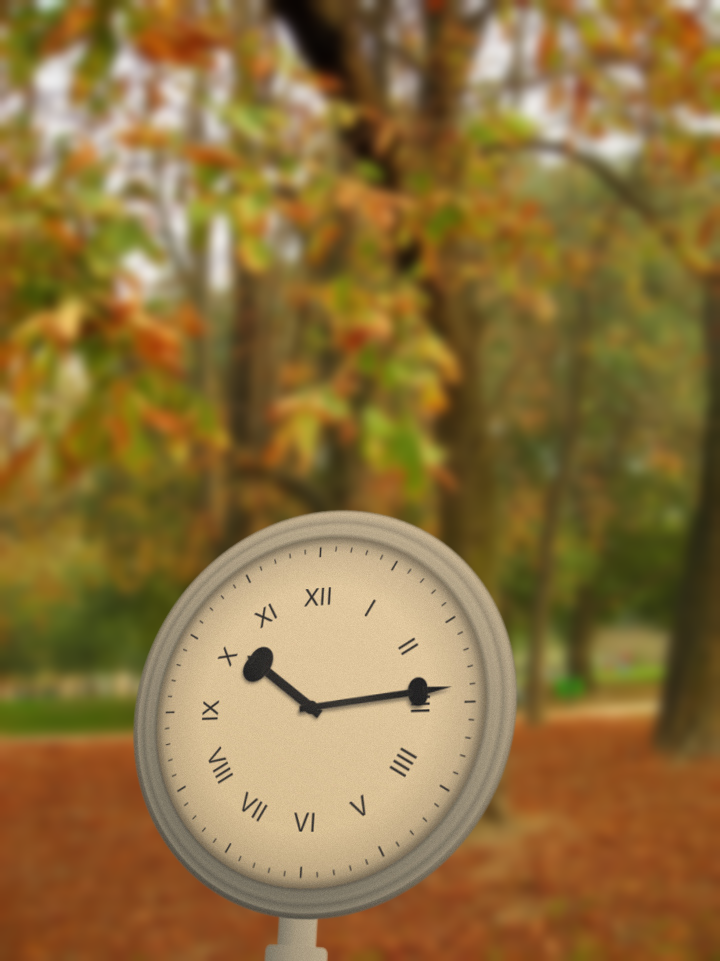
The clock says 10.14
